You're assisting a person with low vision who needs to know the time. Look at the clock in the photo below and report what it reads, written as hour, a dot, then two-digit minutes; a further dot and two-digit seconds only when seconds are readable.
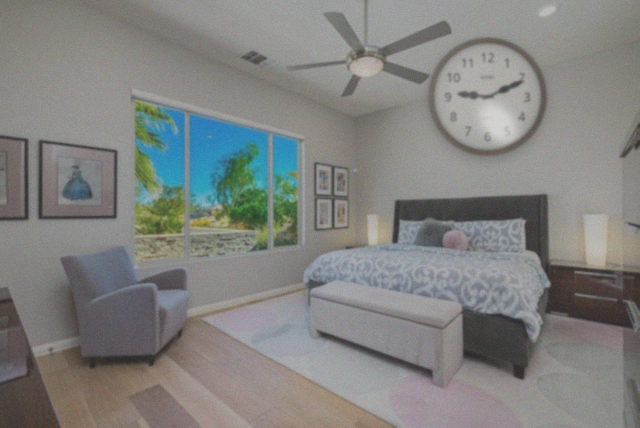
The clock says 9.11
